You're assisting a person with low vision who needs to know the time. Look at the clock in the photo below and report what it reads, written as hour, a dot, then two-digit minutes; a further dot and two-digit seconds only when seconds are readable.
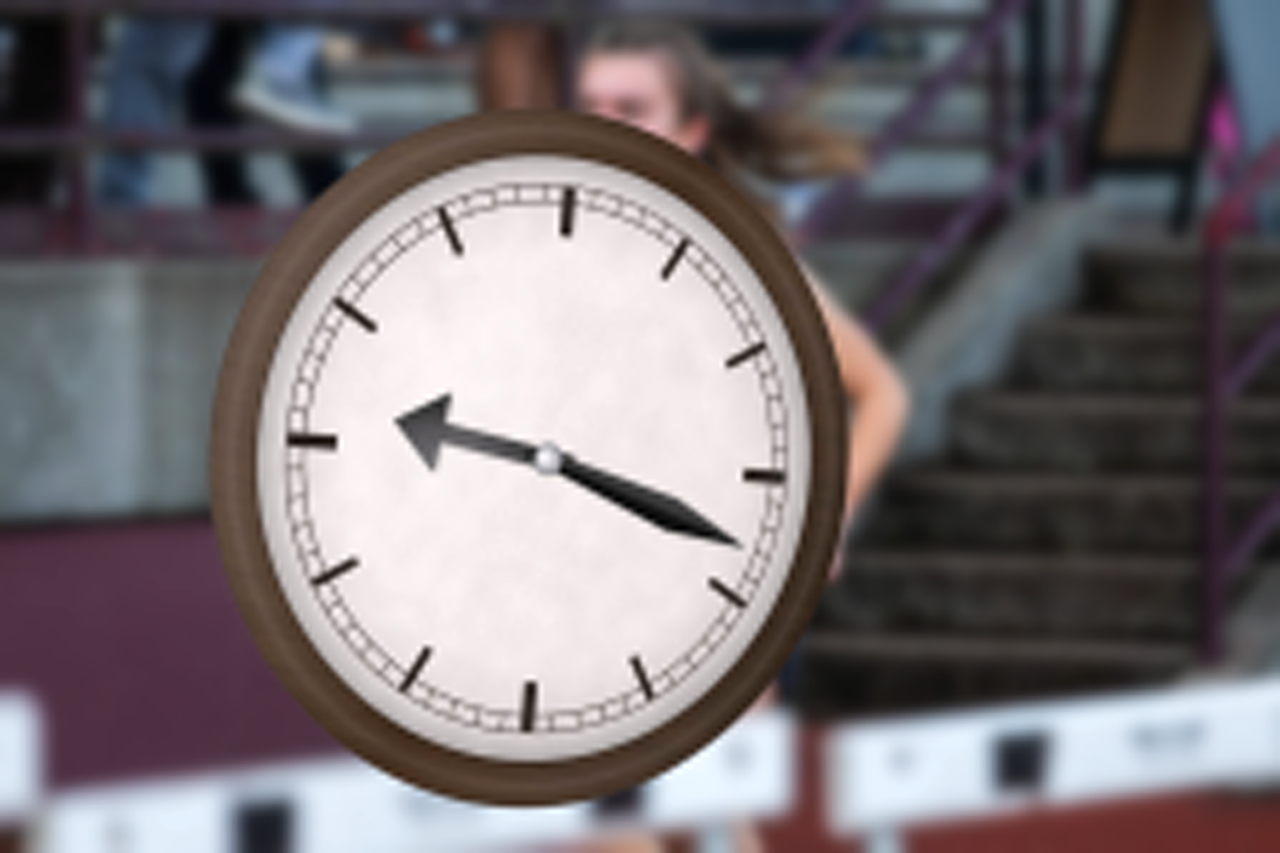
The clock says 9.18
